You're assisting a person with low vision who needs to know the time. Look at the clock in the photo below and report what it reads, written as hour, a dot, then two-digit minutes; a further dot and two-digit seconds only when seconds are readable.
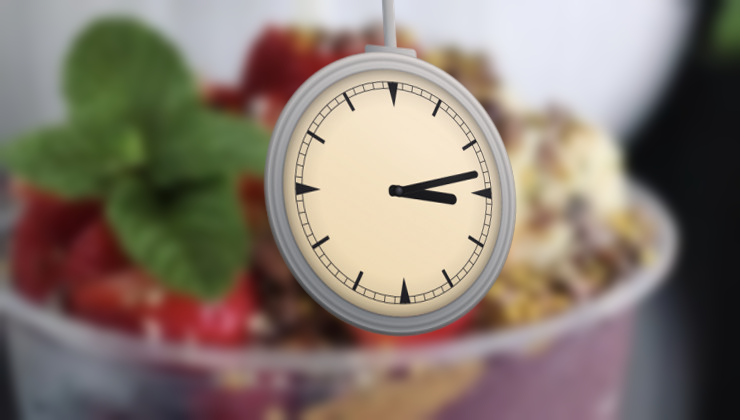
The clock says 3.13
